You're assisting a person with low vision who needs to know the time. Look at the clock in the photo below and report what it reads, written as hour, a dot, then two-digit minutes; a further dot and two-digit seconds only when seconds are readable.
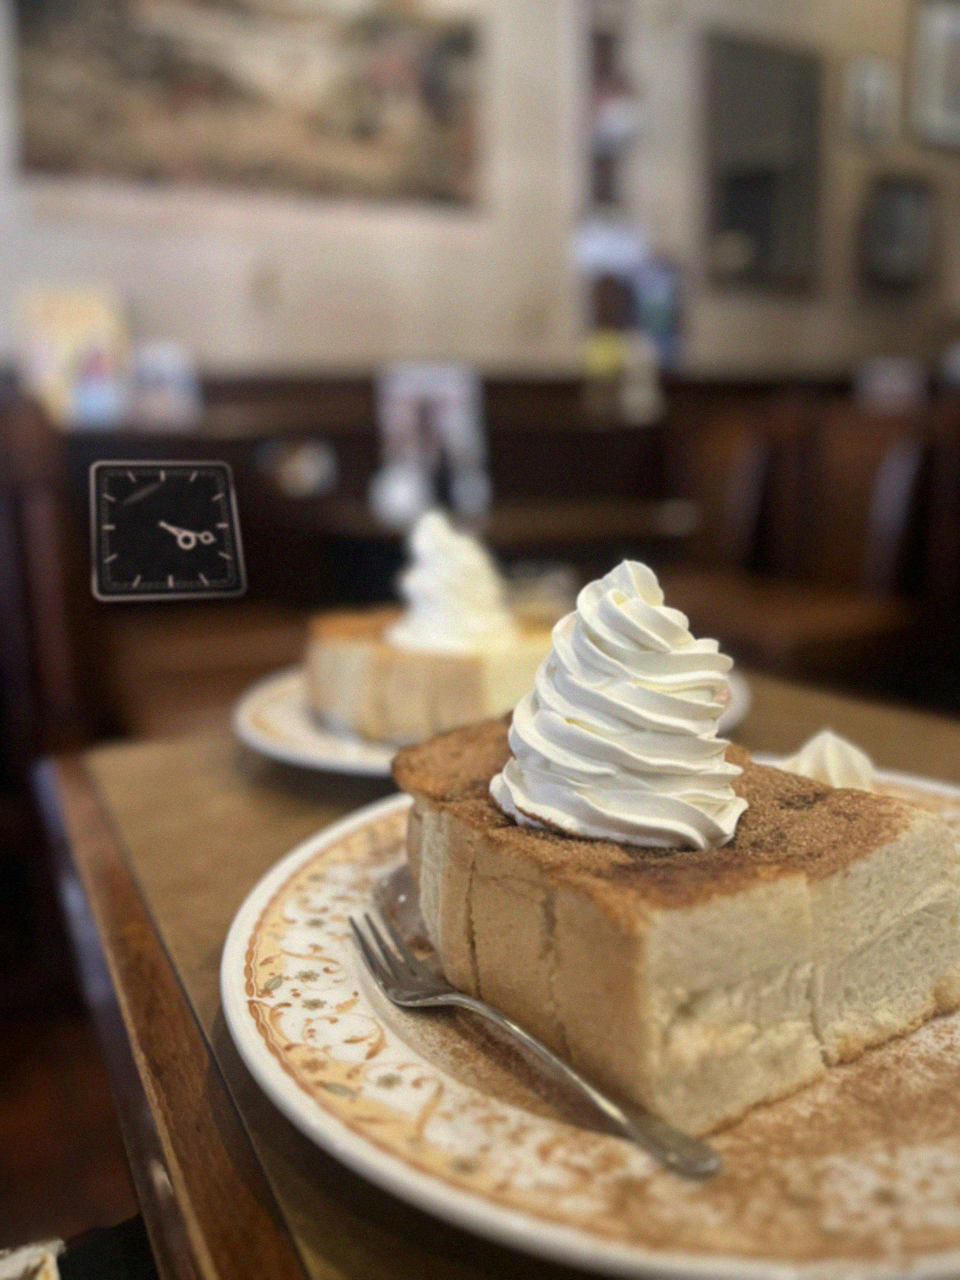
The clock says 4.18
